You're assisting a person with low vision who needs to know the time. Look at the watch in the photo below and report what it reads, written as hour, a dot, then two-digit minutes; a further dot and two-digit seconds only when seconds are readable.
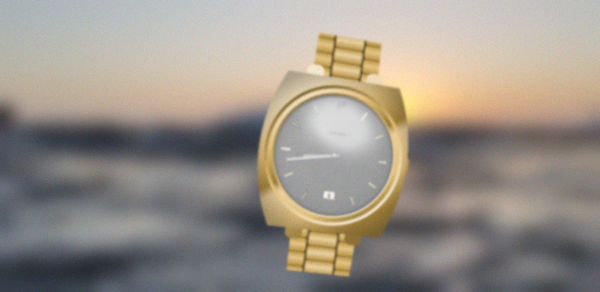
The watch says 8.43
